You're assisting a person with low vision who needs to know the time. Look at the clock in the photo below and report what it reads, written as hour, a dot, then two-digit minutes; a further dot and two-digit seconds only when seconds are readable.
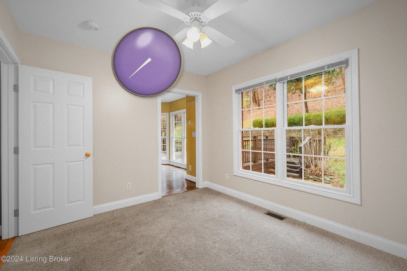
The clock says 7.38
